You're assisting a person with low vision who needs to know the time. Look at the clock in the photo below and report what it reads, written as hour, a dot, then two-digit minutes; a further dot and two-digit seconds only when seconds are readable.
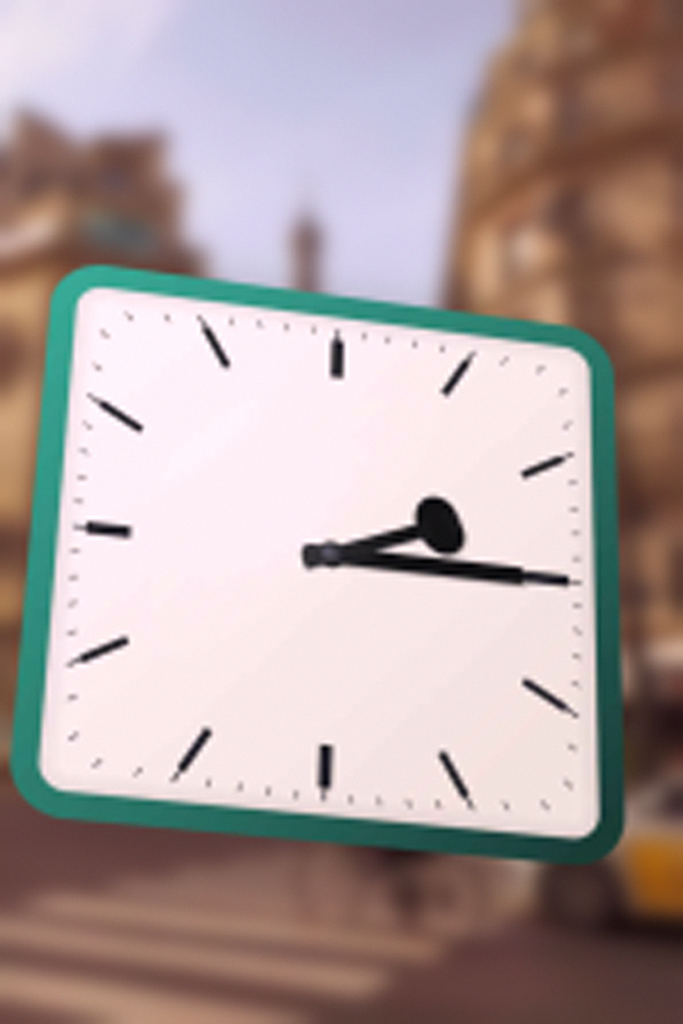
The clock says 2.15
